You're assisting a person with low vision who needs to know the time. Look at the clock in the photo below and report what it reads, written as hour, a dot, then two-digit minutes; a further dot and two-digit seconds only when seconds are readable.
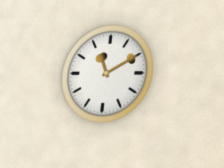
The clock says 11.10
